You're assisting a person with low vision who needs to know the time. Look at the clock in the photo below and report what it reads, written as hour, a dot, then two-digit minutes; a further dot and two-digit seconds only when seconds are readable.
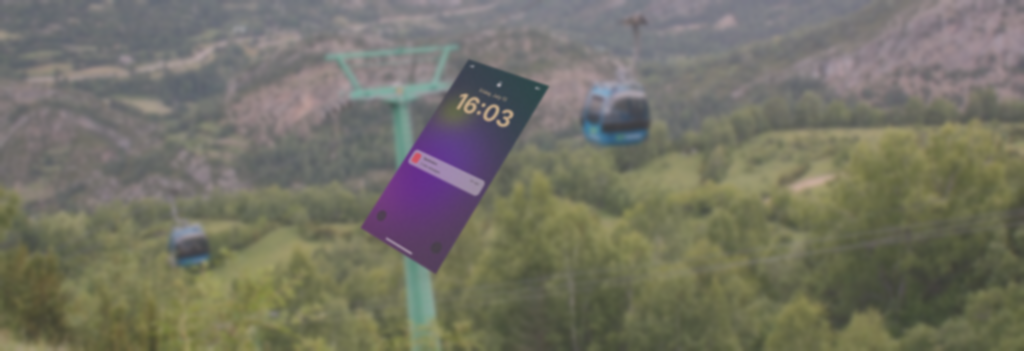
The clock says 16.03
